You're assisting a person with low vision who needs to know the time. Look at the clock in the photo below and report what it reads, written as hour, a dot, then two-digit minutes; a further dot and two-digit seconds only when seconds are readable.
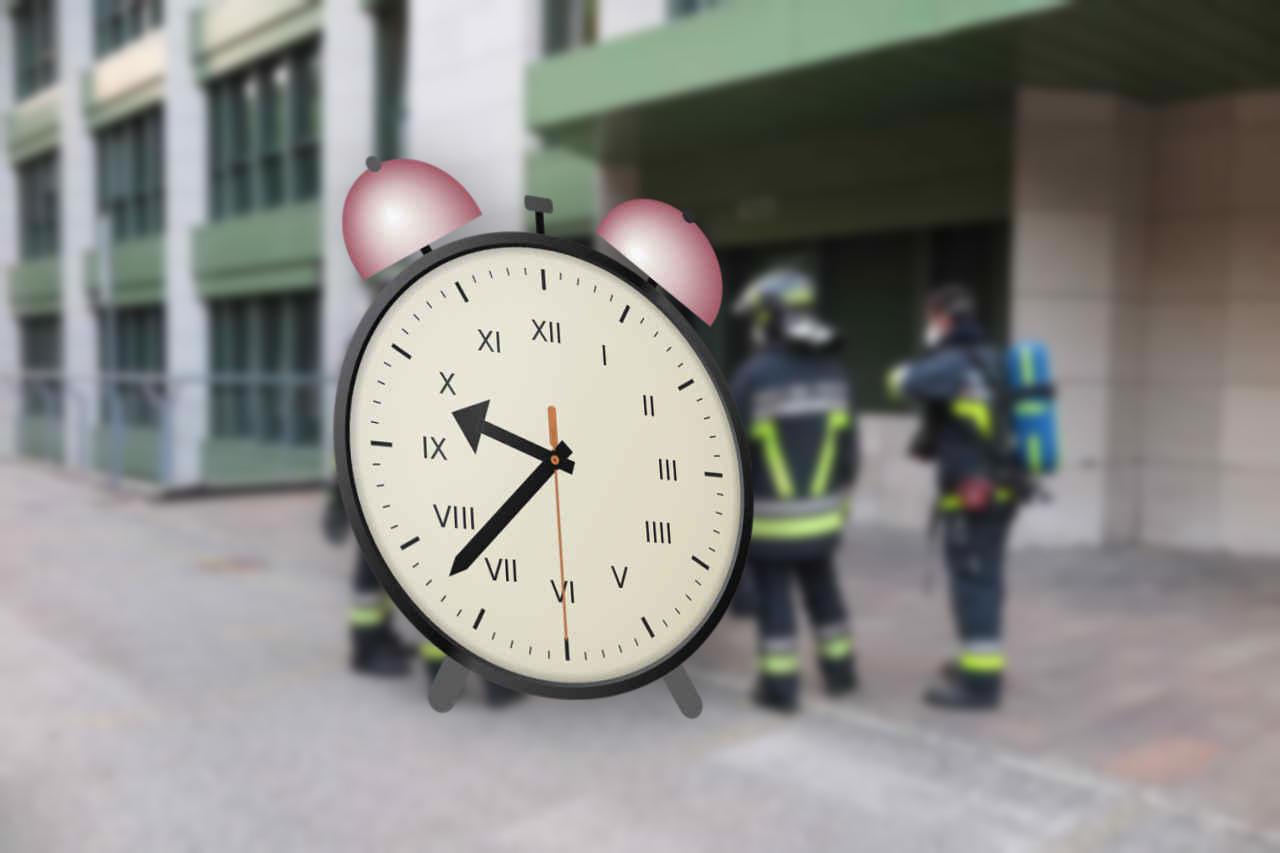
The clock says 9.37.30
